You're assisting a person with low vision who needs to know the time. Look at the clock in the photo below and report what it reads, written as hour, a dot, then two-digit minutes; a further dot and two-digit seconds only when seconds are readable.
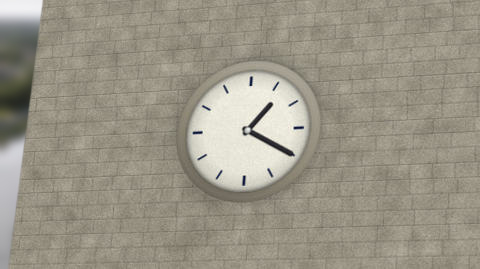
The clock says 1.20
